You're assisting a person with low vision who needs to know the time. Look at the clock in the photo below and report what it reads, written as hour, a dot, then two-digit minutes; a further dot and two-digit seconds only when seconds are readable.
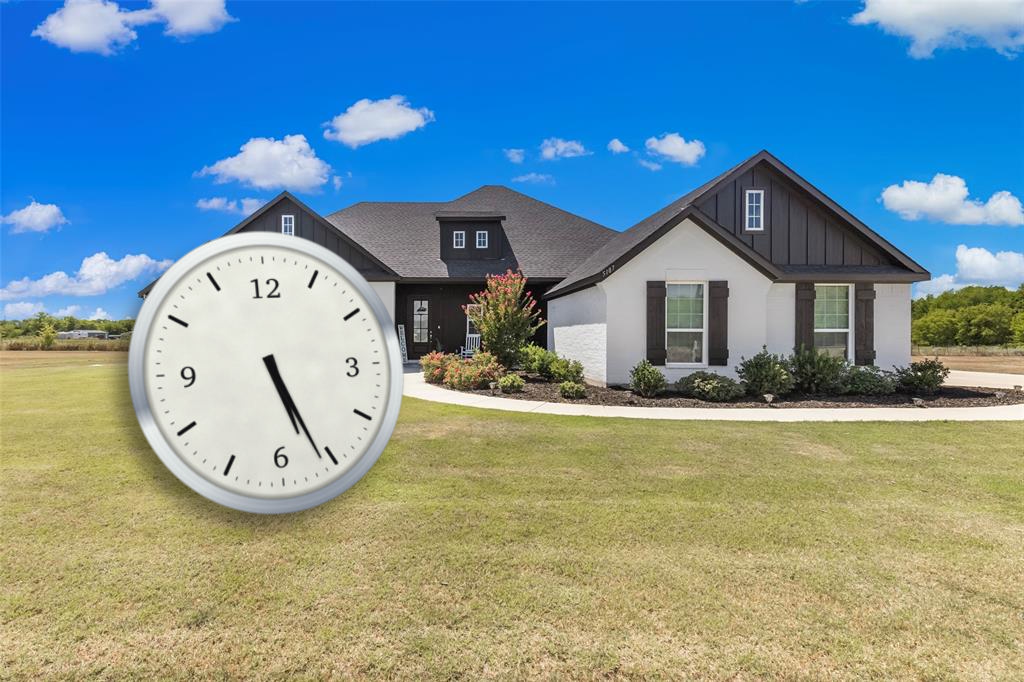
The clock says 5.26
